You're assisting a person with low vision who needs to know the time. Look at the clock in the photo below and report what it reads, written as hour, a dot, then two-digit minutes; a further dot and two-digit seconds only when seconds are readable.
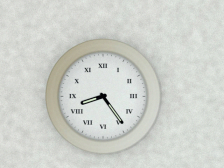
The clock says 8.24
